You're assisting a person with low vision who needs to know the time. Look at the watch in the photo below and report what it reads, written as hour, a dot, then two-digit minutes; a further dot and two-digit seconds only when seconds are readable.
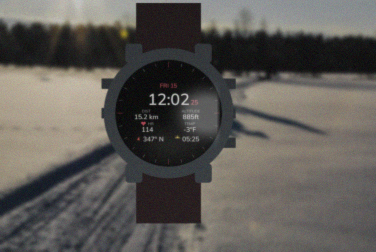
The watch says 12.02
